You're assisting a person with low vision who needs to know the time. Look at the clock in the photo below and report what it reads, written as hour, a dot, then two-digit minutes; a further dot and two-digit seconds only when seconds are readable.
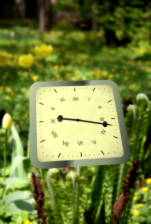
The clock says 9.17
